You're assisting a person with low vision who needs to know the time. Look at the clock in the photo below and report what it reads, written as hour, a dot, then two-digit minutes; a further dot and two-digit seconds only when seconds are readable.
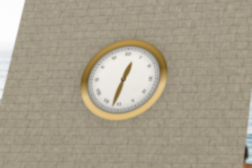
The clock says 12.32
